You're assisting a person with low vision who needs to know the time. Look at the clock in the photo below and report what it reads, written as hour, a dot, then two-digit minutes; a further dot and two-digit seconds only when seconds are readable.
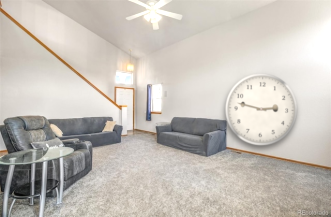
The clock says 2.47
